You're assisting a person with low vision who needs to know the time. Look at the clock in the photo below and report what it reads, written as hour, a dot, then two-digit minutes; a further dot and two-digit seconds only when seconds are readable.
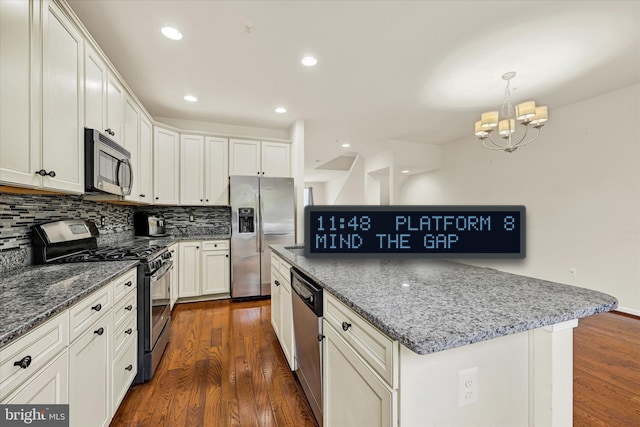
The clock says 11.48
